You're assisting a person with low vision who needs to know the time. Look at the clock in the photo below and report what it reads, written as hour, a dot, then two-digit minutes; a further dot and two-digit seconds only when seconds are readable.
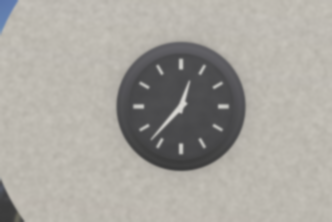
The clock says 12.37
